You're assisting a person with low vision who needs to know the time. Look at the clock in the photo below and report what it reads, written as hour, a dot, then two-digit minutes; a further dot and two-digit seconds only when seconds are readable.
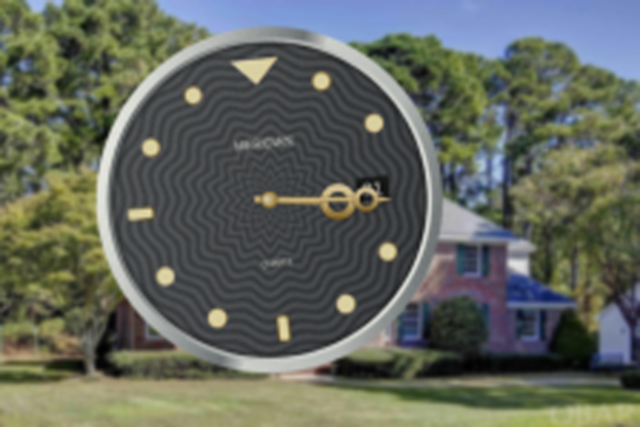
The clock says 3.16
